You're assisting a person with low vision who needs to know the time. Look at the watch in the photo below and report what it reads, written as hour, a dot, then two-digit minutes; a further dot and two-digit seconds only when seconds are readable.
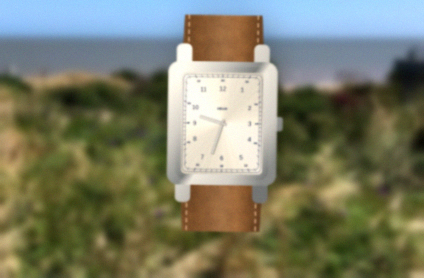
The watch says 9.33
